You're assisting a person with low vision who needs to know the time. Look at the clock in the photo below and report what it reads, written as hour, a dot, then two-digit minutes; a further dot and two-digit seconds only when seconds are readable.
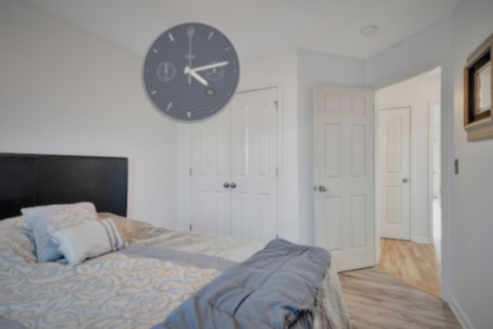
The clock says 4.13
